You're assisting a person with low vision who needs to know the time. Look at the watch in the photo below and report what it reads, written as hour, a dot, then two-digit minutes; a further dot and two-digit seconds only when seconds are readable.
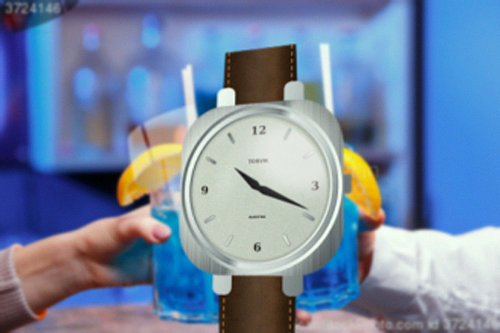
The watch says 10.19
